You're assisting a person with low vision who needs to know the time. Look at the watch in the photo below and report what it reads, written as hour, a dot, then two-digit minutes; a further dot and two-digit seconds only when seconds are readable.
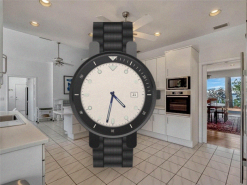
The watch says 4.32
